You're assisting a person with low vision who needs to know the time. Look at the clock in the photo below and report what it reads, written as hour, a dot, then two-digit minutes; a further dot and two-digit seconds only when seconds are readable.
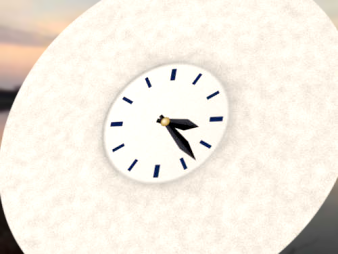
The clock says 3.23
